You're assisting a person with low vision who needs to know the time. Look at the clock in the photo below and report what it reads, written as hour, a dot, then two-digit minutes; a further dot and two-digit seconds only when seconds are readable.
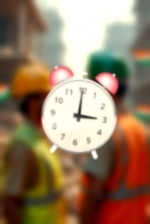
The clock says 3.00
